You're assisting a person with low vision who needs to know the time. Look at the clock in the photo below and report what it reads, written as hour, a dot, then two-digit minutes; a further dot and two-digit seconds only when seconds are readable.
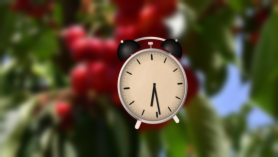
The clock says 6.29
